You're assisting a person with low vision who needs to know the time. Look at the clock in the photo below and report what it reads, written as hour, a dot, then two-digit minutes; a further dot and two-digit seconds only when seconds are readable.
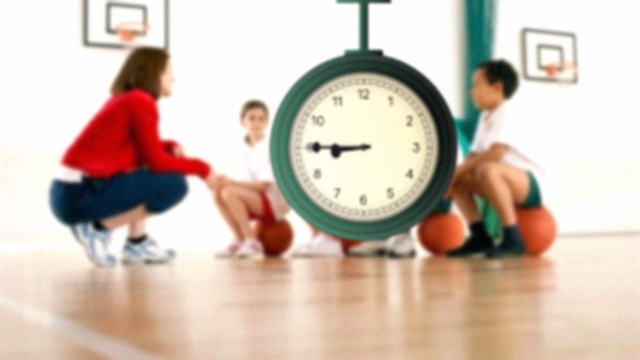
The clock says 8.45
